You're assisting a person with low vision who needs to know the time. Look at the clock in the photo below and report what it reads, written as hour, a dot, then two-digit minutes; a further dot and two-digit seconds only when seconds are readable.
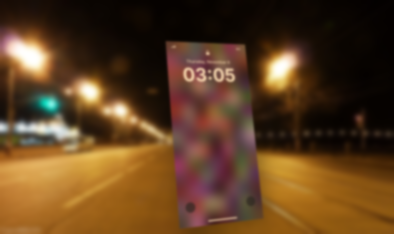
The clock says 3.05
